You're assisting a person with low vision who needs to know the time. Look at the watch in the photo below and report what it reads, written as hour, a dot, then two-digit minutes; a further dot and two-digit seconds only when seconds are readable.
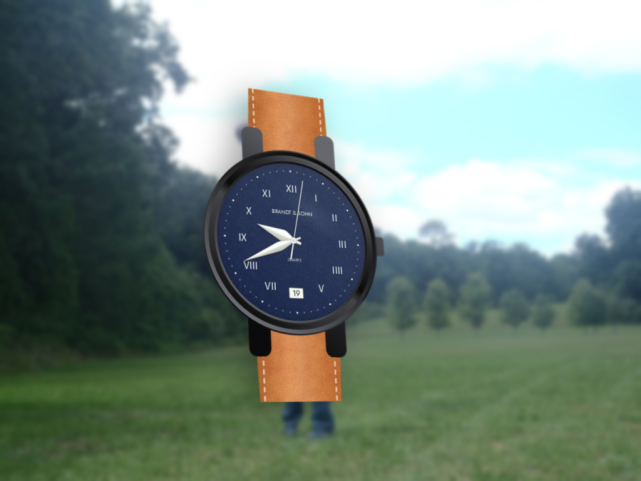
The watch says 9.41.02
